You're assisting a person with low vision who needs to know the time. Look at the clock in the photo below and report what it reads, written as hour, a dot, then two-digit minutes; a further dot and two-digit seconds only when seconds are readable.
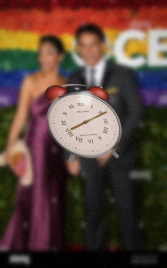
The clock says 8.11
